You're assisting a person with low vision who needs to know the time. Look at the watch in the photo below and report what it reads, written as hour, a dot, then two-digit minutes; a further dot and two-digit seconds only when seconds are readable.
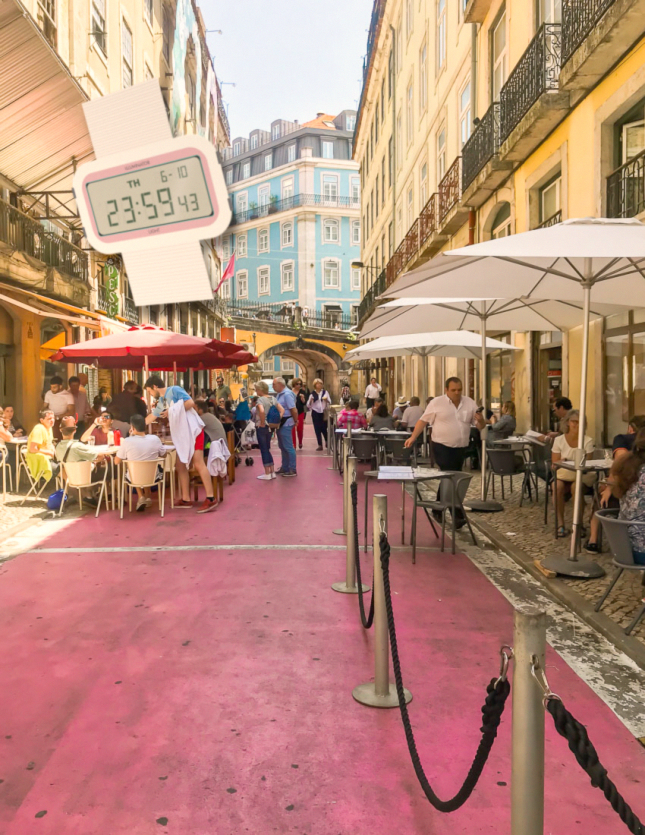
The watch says 23.59.43
